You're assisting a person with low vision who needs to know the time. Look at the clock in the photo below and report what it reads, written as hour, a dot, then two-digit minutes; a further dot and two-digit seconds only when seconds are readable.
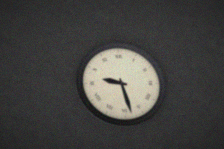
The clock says 9.28
